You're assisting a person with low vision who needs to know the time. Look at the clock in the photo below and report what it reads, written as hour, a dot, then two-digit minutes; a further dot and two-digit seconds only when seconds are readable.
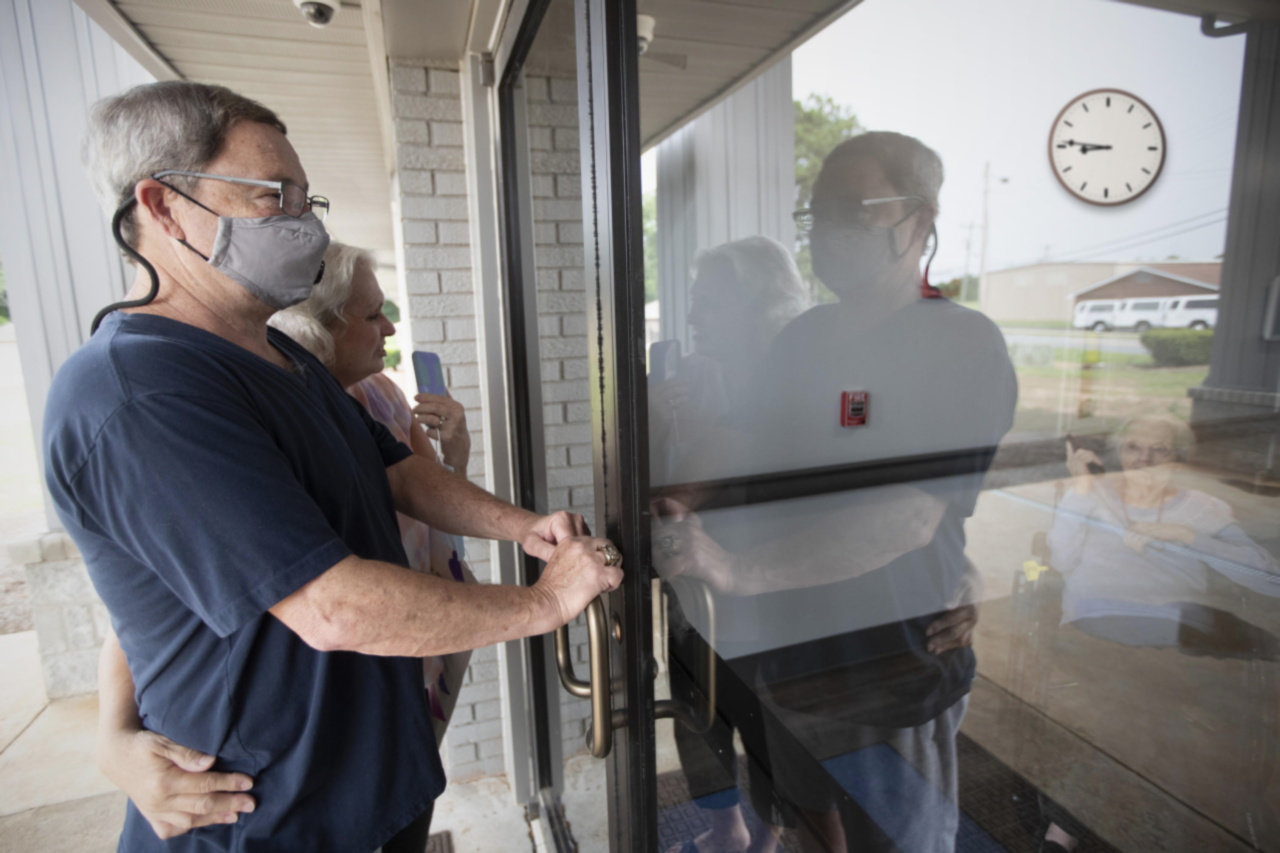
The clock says 8.46
